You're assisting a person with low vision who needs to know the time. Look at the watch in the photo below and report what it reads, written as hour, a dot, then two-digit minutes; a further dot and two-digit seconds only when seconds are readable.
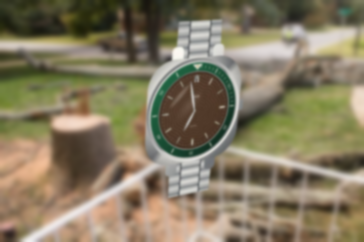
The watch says 6.58
